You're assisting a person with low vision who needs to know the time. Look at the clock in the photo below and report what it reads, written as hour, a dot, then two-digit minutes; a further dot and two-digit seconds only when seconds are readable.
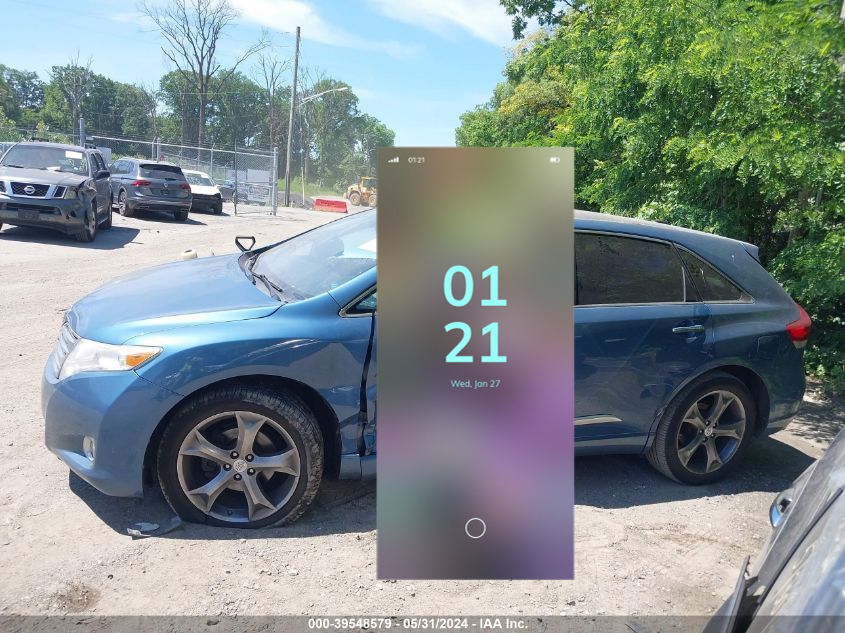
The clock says 1.21
